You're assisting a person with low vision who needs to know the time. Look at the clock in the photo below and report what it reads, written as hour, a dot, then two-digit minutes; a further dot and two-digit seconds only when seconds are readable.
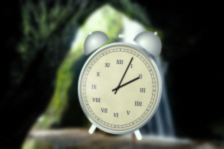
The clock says 2.04
